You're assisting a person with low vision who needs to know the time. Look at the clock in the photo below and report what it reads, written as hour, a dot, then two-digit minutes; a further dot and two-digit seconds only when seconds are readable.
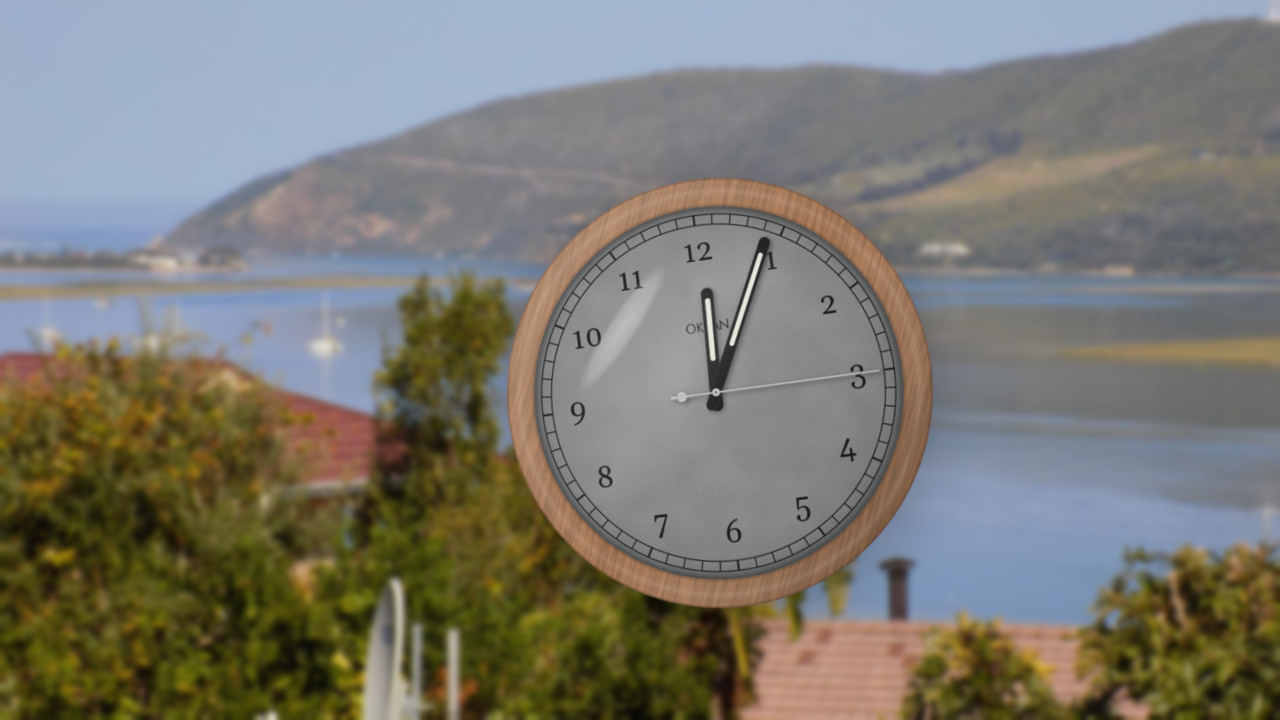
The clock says 12.04.15
